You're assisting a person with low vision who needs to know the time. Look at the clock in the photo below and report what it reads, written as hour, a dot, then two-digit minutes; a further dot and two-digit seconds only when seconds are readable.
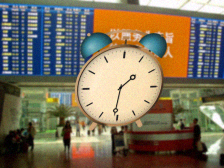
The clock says 1.31
